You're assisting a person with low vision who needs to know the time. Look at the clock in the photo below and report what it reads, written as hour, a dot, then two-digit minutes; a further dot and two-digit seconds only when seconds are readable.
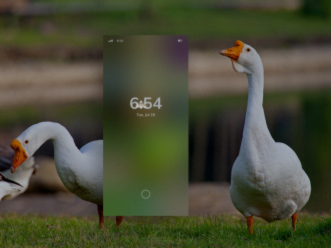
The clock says 6.54
